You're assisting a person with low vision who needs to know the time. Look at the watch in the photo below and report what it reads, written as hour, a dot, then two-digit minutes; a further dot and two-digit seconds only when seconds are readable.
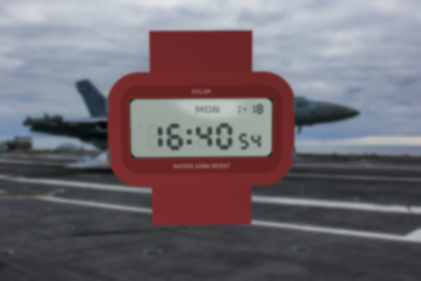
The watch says 16.40.54
